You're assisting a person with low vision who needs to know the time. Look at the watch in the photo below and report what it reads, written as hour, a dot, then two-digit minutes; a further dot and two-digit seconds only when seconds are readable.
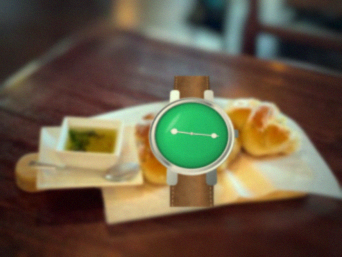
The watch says 9.16
